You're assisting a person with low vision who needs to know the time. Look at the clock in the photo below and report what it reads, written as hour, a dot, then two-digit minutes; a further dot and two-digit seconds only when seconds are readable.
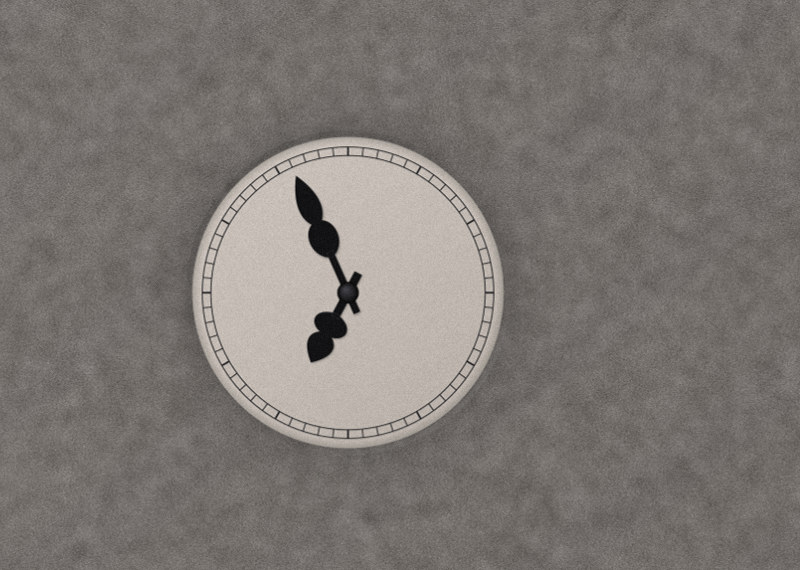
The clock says 6.56
